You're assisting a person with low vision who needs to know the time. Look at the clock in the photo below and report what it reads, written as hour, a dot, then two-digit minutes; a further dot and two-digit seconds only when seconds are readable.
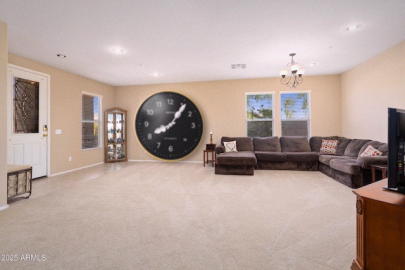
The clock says 8.06
